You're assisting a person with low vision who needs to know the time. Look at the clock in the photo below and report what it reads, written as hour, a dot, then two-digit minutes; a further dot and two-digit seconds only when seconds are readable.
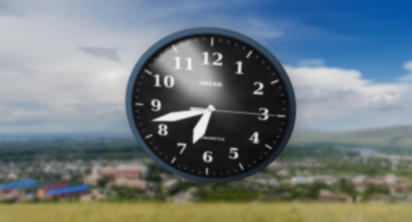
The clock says 6.42.15
